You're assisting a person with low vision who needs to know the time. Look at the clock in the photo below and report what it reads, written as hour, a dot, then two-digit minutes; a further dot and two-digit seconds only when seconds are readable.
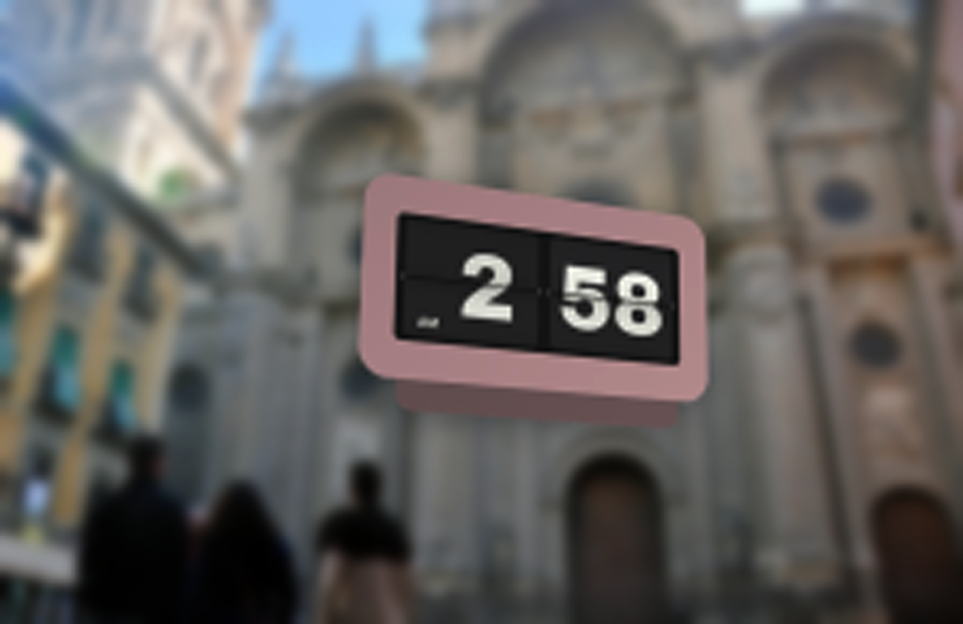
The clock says 2.58
